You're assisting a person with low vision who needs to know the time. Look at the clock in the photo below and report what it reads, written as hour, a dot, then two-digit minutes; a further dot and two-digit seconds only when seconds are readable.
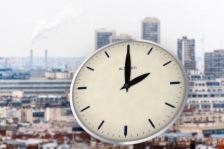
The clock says 2.00
